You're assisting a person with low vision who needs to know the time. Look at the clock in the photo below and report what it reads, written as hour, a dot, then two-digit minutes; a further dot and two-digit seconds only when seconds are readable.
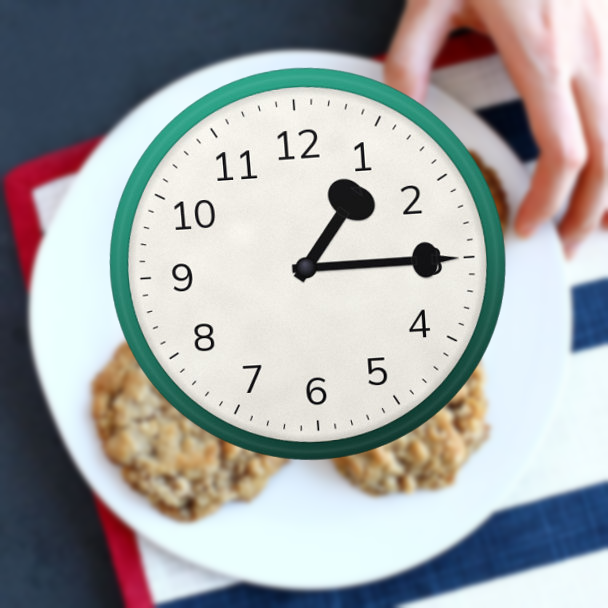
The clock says 1.15
